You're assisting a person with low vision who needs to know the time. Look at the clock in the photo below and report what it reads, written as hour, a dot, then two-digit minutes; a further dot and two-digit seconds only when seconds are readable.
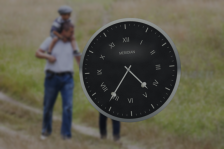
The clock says 4.36
